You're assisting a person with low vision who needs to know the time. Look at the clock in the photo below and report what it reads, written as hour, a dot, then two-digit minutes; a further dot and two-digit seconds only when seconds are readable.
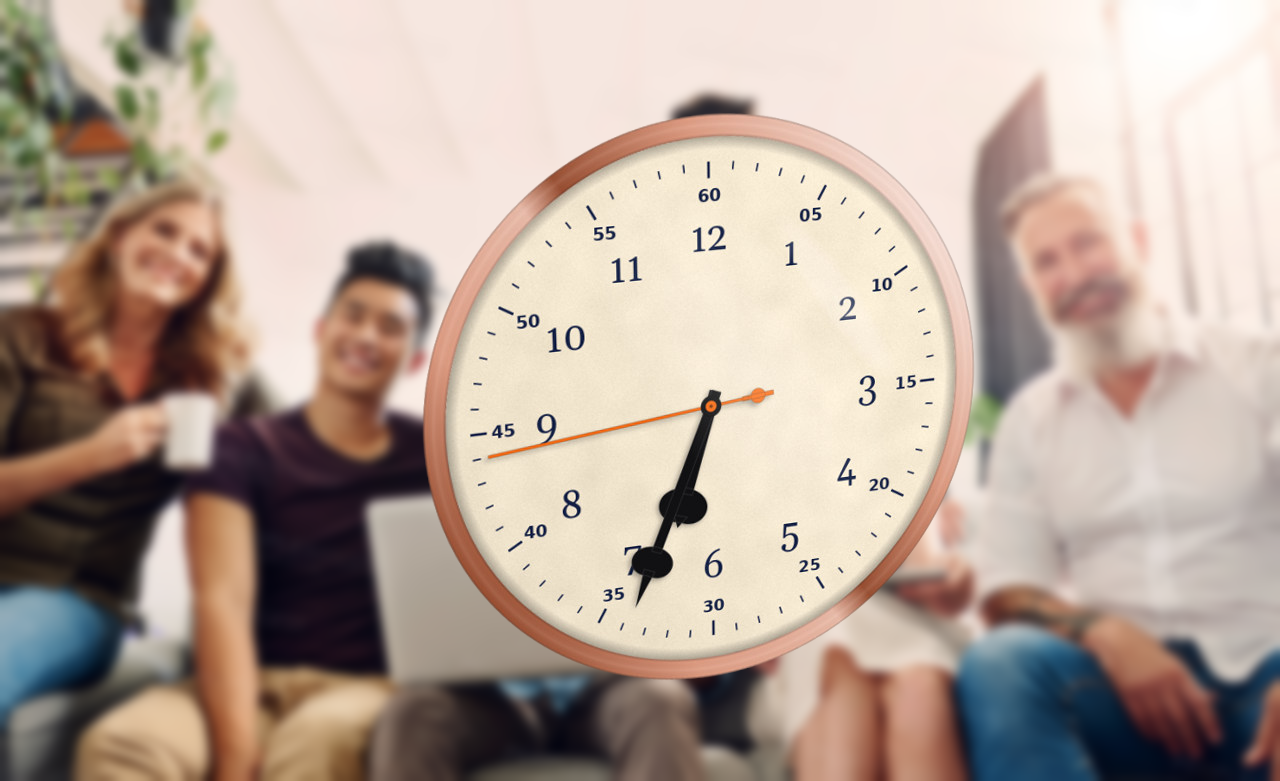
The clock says 6.33.44
